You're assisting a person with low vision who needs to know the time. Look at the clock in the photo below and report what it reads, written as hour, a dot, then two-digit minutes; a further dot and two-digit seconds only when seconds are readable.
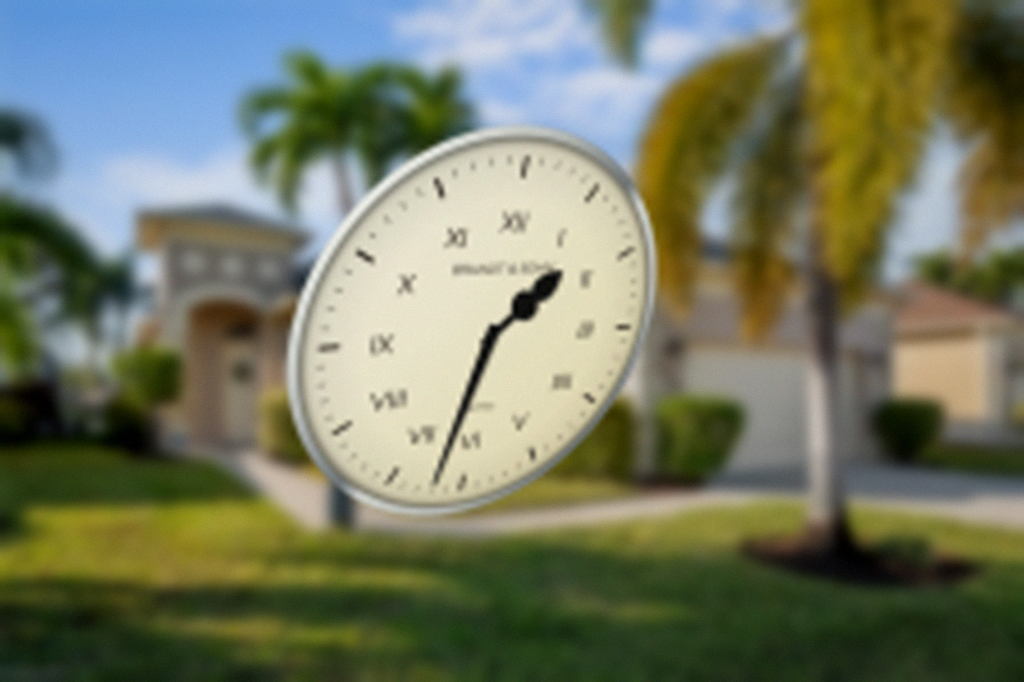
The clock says 1.32
